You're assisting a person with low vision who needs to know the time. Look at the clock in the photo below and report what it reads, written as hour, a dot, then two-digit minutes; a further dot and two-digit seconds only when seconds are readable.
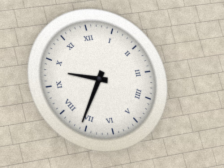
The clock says 9.36
